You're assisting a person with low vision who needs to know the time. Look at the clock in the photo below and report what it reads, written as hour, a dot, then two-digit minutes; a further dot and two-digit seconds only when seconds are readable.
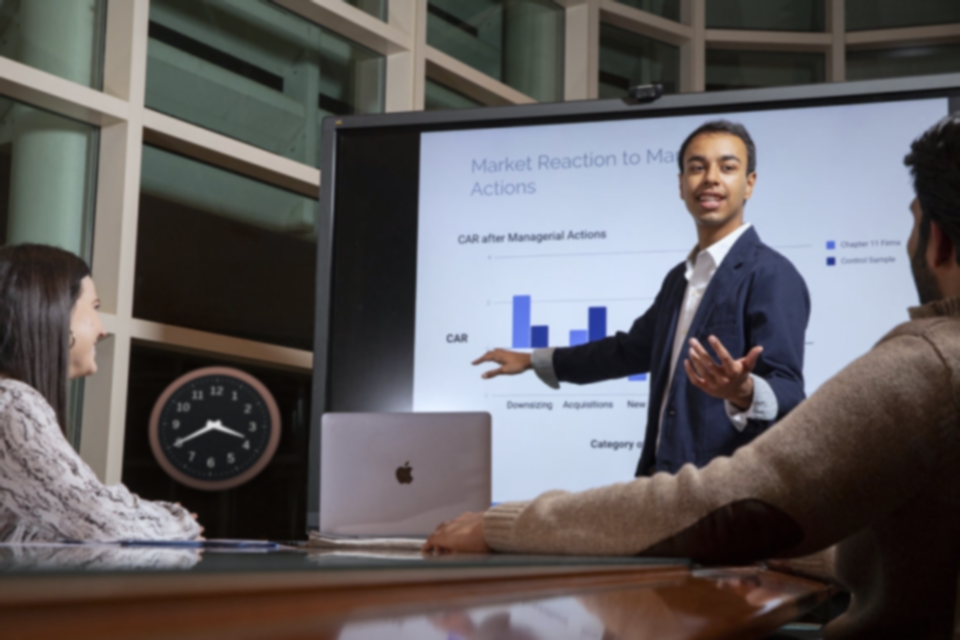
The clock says 3.40
